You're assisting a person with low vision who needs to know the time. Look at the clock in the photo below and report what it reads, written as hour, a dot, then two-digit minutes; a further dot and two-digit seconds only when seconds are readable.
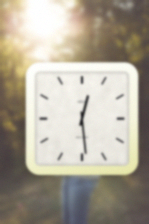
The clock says 12.29
